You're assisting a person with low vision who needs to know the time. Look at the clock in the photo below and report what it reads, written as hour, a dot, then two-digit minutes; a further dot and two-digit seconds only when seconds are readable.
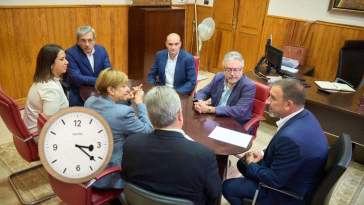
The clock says 3.22
